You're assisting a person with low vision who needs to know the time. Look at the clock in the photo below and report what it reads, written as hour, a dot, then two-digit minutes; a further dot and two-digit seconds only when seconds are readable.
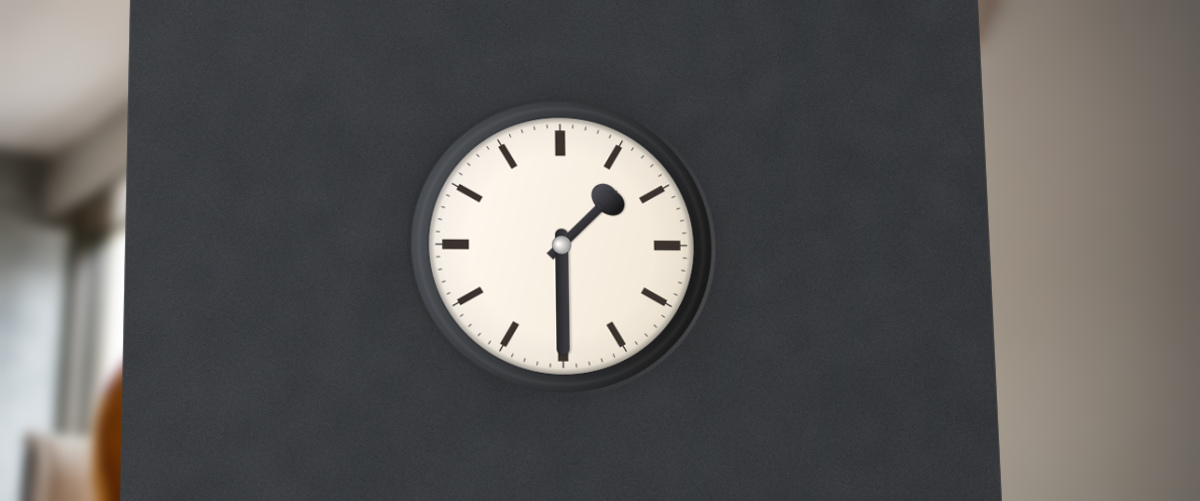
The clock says 1.30
